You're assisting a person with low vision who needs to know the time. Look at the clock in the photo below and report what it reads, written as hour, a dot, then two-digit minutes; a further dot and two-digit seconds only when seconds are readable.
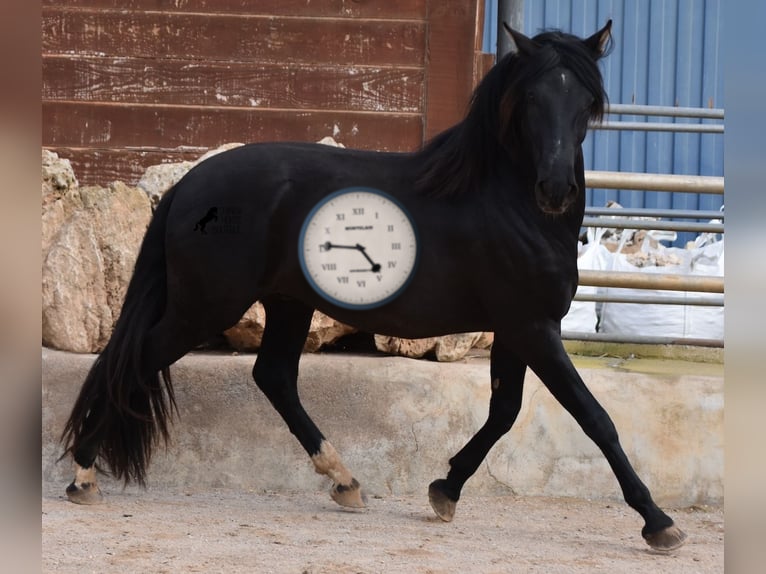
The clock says 4.46
